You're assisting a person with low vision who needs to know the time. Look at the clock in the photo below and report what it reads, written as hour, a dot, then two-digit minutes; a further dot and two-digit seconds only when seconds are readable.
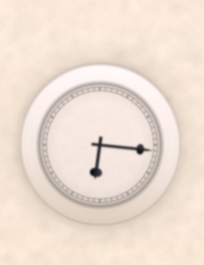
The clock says 6.16
